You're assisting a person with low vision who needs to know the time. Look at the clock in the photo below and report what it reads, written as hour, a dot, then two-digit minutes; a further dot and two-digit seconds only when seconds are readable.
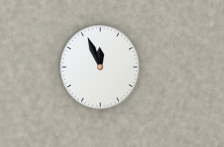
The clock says 11.56
